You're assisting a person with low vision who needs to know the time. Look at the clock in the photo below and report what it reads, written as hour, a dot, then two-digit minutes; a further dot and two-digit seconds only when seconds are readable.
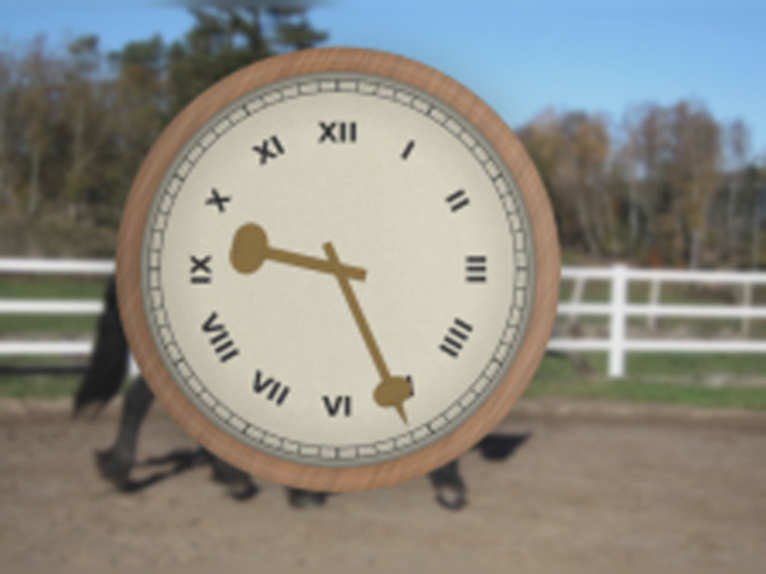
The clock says 9.26
